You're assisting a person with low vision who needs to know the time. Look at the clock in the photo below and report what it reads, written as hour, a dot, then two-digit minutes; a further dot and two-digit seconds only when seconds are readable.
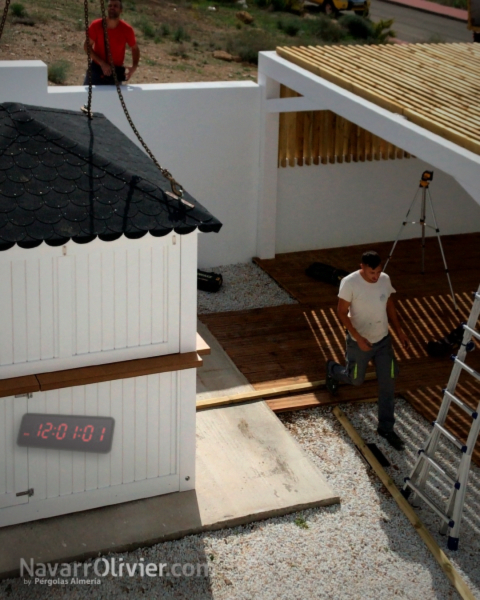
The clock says 12.01.01
